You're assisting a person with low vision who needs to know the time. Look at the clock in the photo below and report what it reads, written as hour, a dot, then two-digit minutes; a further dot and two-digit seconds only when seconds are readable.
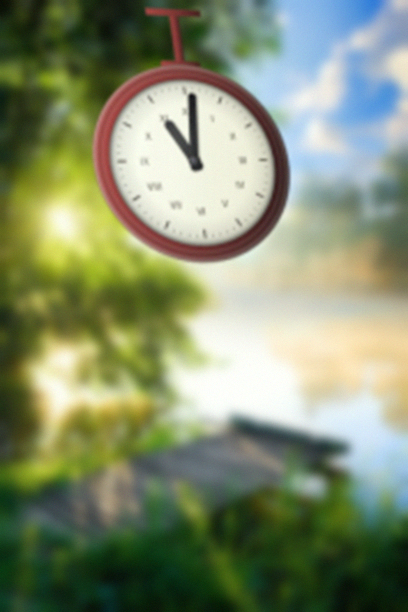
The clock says 11.01
